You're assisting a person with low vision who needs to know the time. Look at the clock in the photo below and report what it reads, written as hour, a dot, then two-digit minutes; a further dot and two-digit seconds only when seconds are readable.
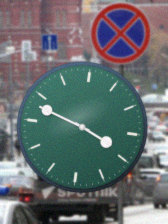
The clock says 3.48
